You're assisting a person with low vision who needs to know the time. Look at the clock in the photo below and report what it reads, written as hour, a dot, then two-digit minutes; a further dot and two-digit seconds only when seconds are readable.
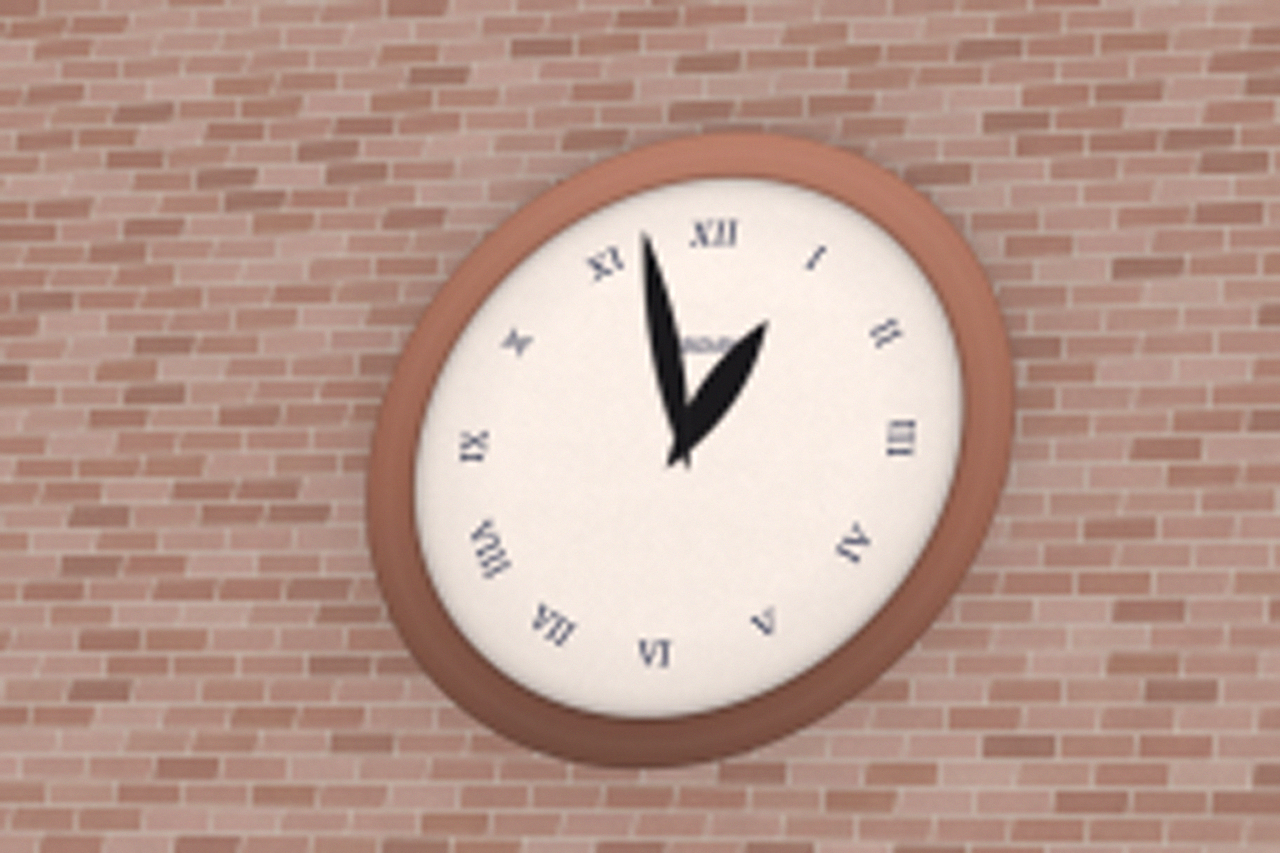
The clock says 12.57
